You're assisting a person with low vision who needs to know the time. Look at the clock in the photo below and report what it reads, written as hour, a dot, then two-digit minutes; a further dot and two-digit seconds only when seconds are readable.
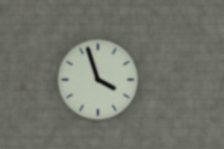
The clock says 3.57
